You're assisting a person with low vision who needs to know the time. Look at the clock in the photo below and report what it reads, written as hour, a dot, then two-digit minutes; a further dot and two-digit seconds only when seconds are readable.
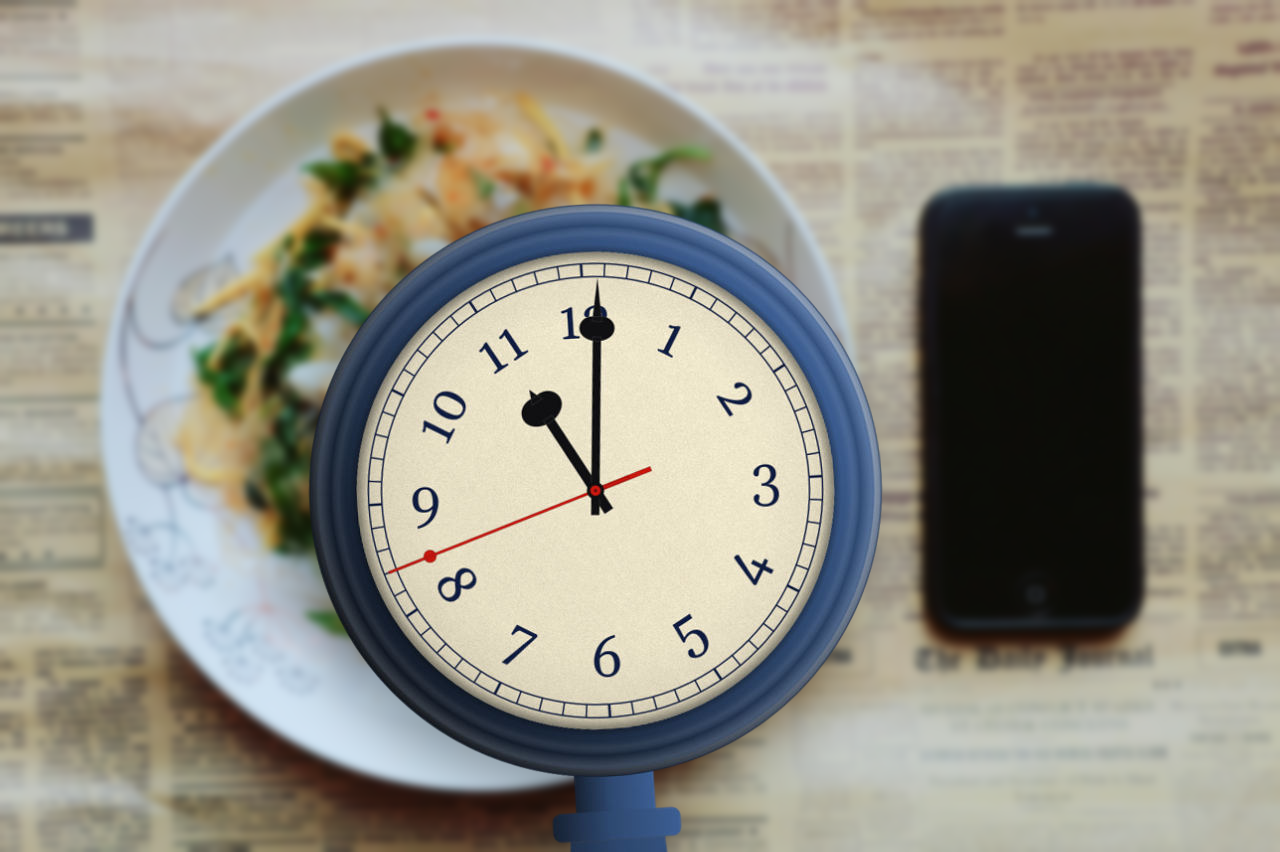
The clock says 11.00.42
